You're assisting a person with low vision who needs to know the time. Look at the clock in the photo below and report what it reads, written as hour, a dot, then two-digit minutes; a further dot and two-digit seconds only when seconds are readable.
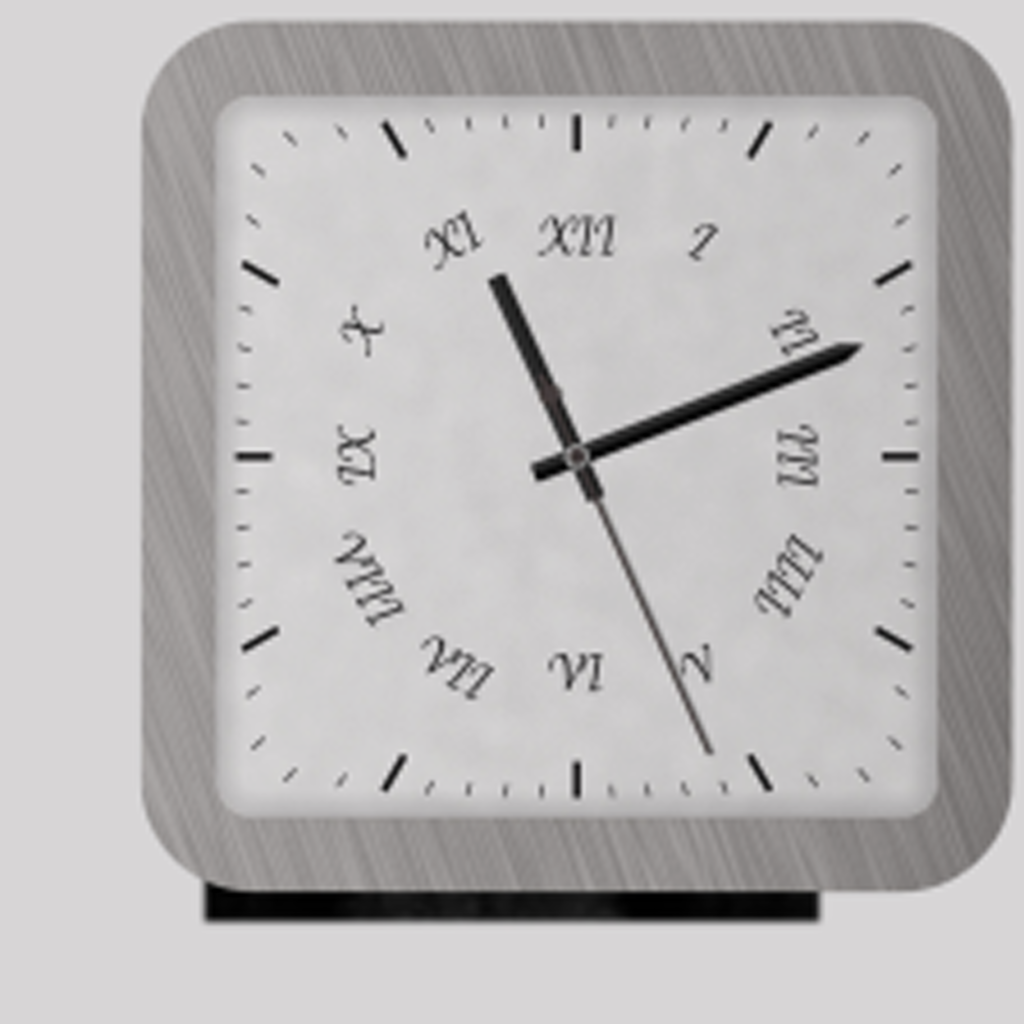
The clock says 11.11.26
